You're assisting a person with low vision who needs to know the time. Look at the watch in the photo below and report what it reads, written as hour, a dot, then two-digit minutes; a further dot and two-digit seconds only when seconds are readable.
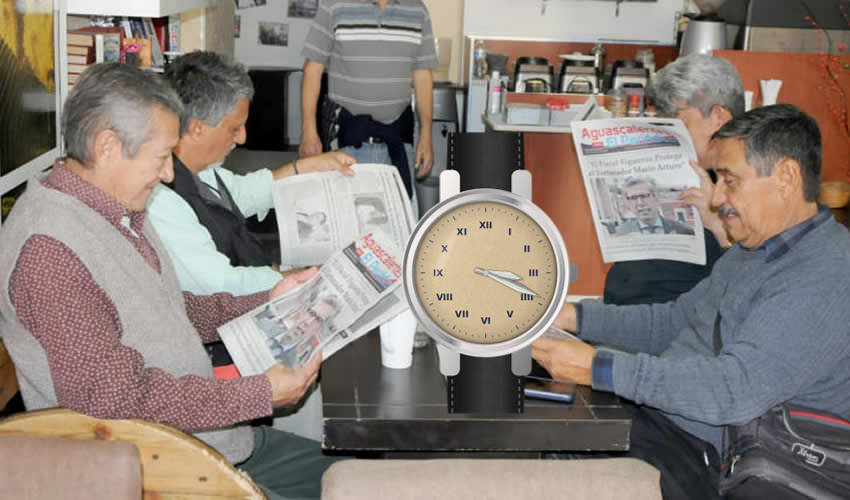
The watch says 3.19
